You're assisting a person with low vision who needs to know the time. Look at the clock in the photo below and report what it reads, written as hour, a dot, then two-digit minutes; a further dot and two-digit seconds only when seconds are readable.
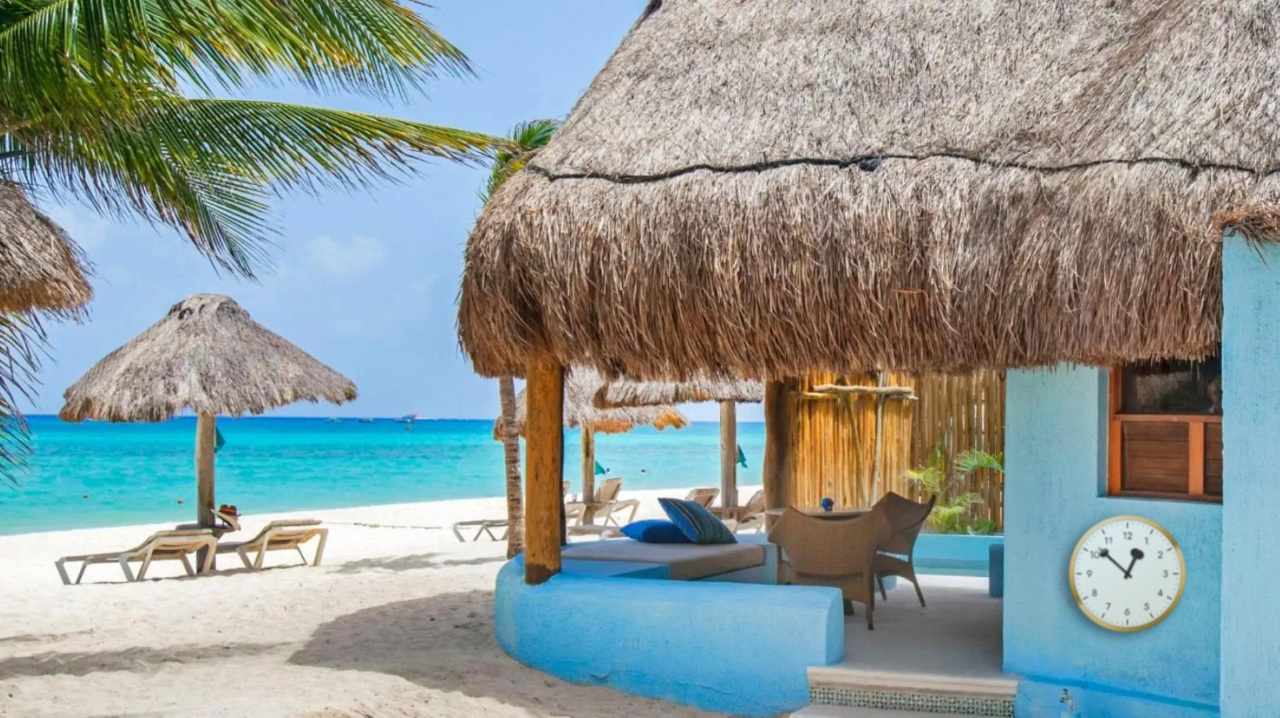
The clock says 12.52
